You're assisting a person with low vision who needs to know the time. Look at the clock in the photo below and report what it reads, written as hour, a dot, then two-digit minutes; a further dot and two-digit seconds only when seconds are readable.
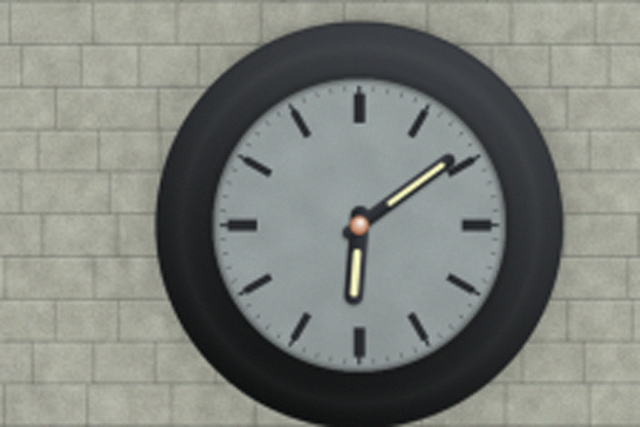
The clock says 6.09
